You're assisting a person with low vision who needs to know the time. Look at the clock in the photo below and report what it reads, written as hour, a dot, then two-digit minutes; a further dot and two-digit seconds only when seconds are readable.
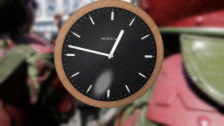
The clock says 12.47
